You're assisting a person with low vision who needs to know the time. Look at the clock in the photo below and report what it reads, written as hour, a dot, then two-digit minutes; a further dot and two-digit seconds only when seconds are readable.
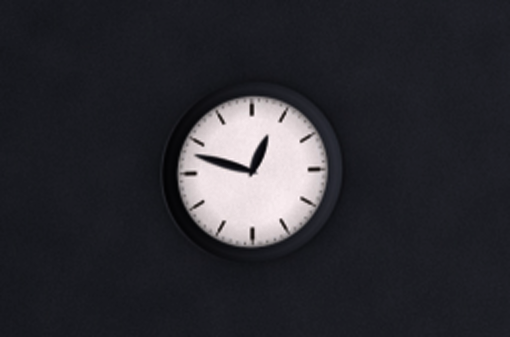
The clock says 12.48
